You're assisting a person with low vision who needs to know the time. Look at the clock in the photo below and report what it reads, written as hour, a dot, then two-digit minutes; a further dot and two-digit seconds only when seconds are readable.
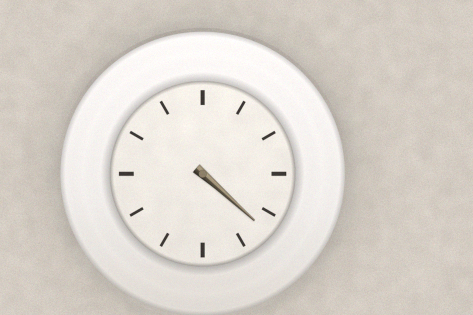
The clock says 4.22
